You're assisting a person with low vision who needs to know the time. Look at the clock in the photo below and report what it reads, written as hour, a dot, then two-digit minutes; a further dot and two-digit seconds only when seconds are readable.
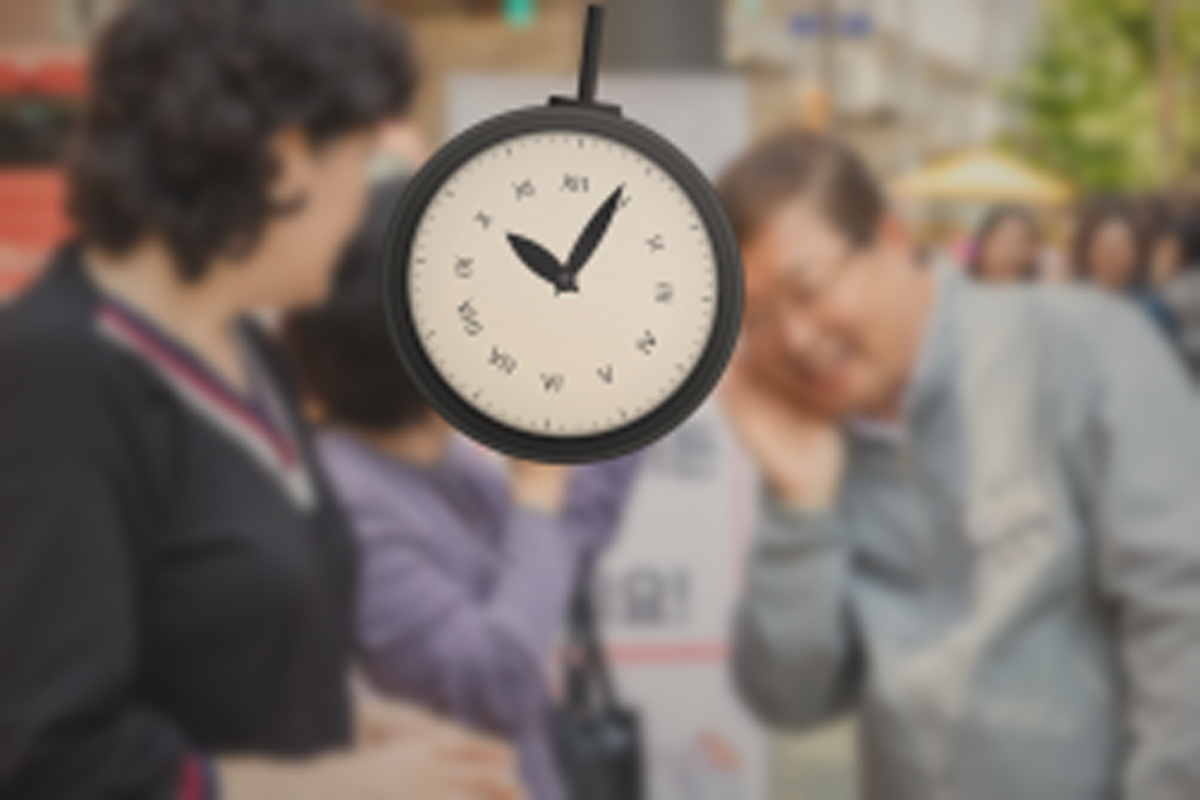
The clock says 10.04
